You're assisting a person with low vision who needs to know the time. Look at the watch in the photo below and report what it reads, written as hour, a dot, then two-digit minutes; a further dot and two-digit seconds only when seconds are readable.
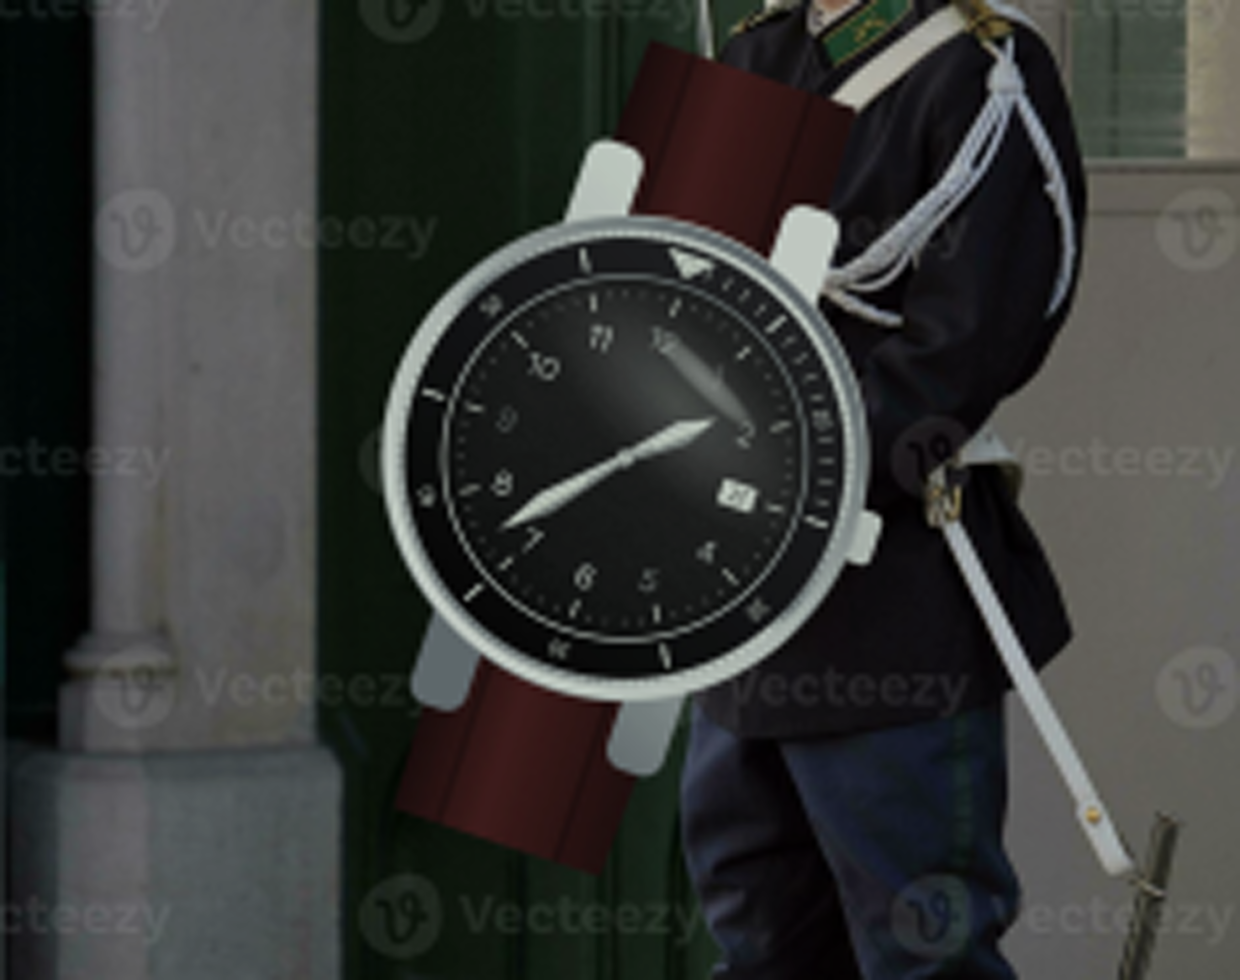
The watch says 1.37
